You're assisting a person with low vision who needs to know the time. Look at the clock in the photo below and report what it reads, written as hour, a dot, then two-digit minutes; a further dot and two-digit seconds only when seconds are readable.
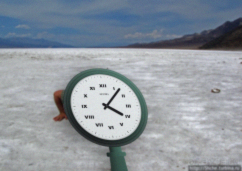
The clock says 4.07
